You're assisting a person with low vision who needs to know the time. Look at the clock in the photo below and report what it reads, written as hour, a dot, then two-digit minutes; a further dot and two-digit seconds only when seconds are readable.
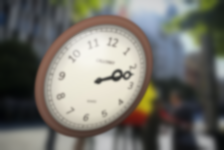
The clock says 2.12
